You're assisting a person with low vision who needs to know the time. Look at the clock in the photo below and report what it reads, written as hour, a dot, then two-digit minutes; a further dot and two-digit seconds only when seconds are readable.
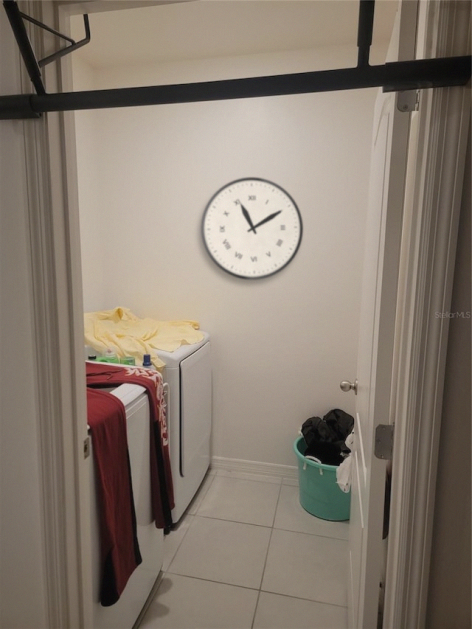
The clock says 11.10
